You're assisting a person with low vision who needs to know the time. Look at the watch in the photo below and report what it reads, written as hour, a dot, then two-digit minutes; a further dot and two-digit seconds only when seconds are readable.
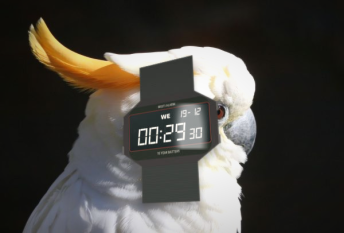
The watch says 0.29.30
